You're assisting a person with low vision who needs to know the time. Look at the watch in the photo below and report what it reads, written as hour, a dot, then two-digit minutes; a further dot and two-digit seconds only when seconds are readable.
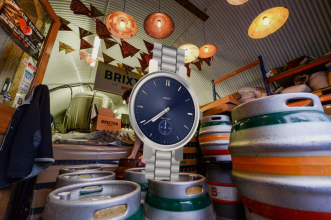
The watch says 7.39
